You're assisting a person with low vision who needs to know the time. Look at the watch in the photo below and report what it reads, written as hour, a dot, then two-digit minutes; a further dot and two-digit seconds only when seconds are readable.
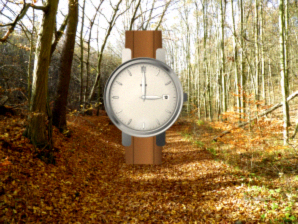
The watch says 3.00
